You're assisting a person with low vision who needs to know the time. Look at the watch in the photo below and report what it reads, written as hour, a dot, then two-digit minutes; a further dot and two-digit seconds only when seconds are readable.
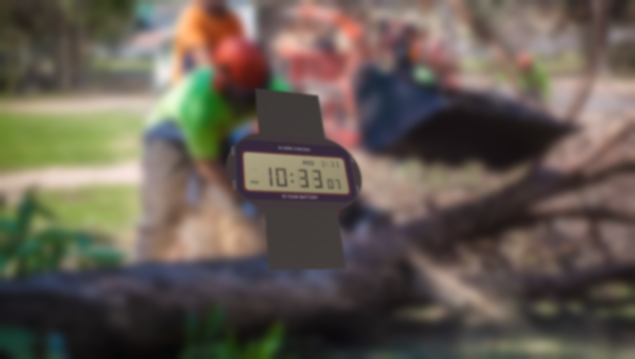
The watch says 10.33
